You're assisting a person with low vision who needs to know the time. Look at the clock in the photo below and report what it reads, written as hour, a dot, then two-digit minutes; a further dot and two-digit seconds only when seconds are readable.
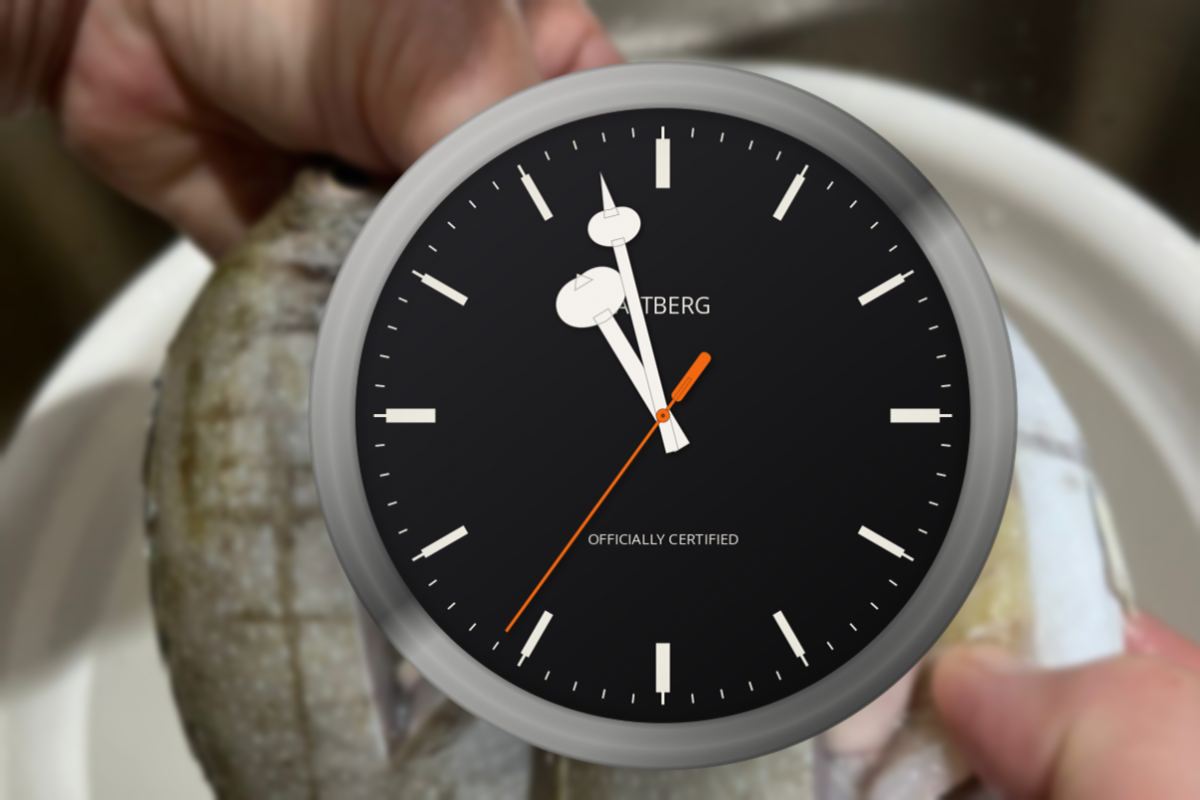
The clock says 10.57.36
